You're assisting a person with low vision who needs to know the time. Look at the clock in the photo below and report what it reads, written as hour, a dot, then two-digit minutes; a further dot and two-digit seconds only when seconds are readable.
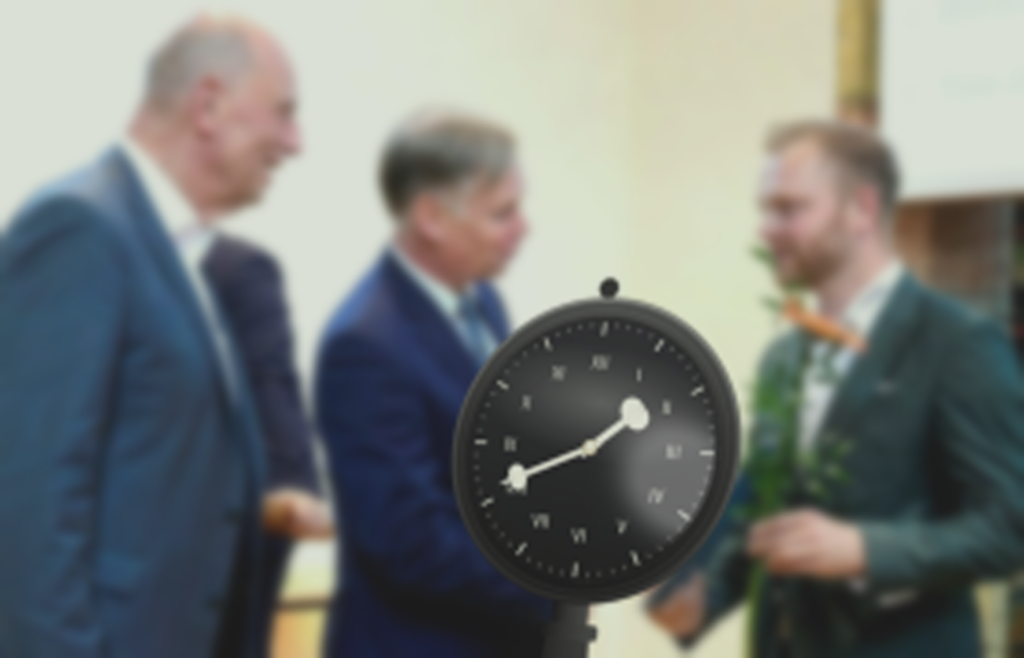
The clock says 1.41
